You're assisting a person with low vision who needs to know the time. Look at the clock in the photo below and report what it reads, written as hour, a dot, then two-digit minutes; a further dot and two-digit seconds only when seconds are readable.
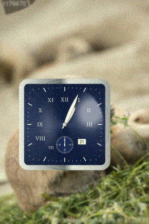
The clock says 1.04
